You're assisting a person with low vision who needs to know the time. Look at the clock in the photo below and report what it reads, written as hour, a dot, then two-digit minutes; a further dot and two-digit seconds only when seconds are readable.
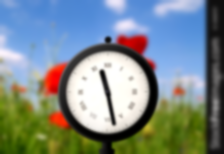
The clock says 11.28
